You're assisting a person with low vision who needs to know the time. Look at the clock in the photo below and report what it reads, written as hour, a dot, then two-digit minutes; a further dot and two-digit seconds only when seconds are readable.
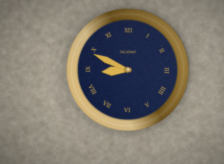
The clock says 8.49
